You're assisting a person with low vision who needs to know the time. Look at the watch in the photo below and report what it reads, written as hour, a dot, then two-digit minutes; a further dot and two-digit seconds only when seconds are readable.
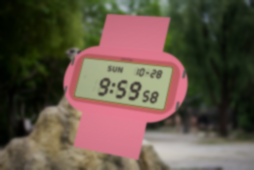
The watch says 9.59.58
